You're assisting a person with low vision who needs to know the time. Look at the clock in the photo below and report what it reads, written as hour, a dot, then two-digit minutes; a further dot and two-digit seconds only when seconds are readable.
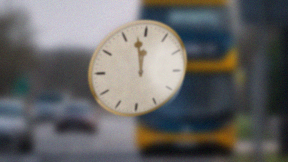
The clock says 11.58
